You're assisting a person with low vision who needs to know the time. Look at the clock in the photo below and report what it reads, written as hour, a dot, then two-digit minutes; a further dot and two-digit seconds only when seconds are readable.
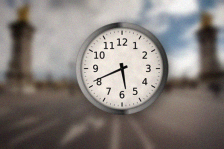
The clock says 5.41
